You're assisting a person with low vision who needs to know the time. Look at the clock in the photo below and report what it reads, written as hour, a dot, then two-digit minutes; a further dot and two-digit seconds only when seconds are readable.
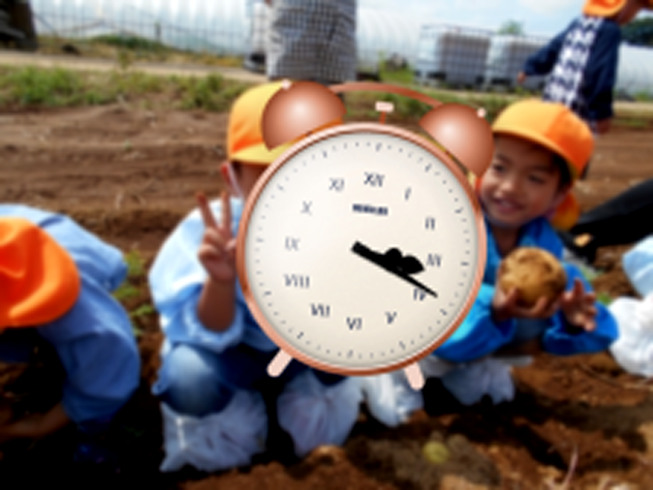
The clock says 3.19
